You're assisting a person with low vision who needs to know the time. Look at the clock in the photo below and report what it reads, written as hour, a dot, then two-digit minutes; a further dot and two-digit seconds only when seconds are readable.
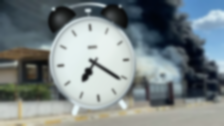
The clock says 7.21
